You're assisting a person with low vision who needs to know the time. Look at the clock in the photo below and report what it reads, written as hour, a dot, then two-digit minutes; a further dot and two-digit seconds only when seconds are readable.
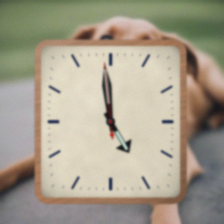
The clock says 4.58.59
